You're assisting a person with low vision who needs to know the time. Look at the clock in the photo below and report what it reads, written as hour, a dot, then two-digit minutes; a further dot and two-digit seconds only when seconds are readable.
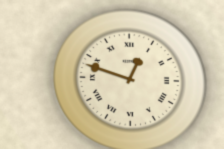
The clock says 12.48
